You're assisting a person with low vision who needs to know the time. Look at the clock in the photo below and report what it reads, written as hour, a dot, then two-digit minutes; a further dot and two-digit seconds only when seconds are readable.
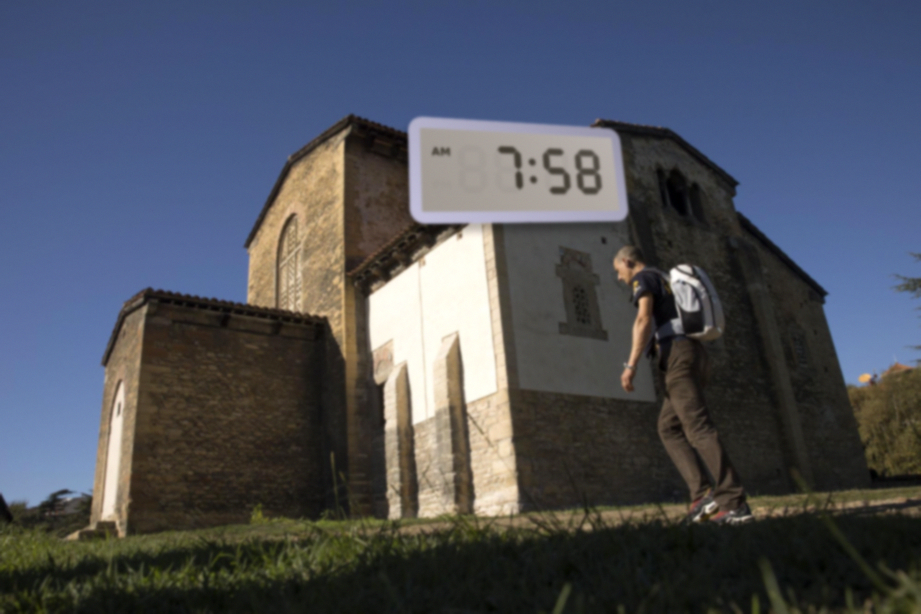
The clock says 7.58
